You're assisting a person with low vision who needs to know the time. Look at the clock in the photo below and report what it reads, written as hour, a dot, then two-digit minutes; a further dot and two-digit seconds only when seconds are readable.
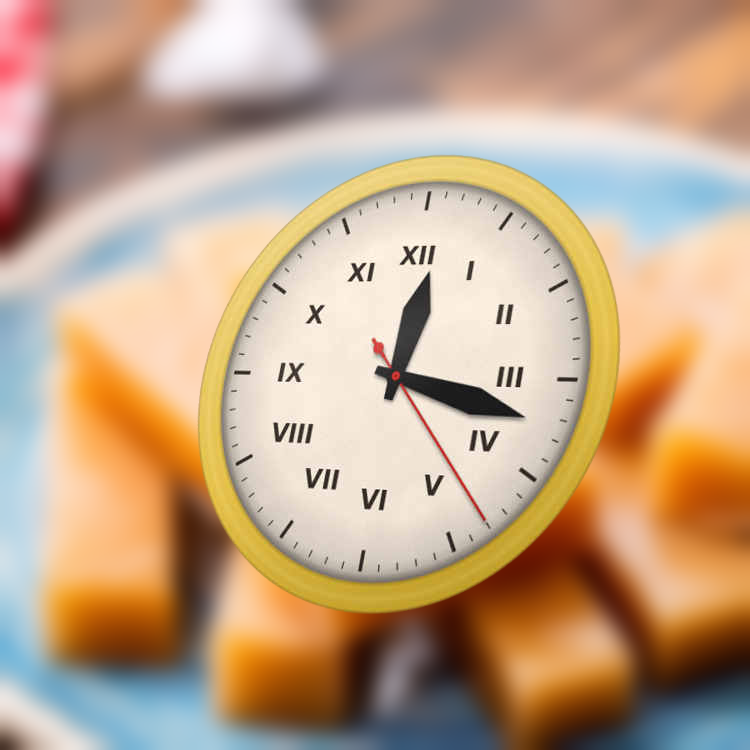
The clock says 12.17.23
